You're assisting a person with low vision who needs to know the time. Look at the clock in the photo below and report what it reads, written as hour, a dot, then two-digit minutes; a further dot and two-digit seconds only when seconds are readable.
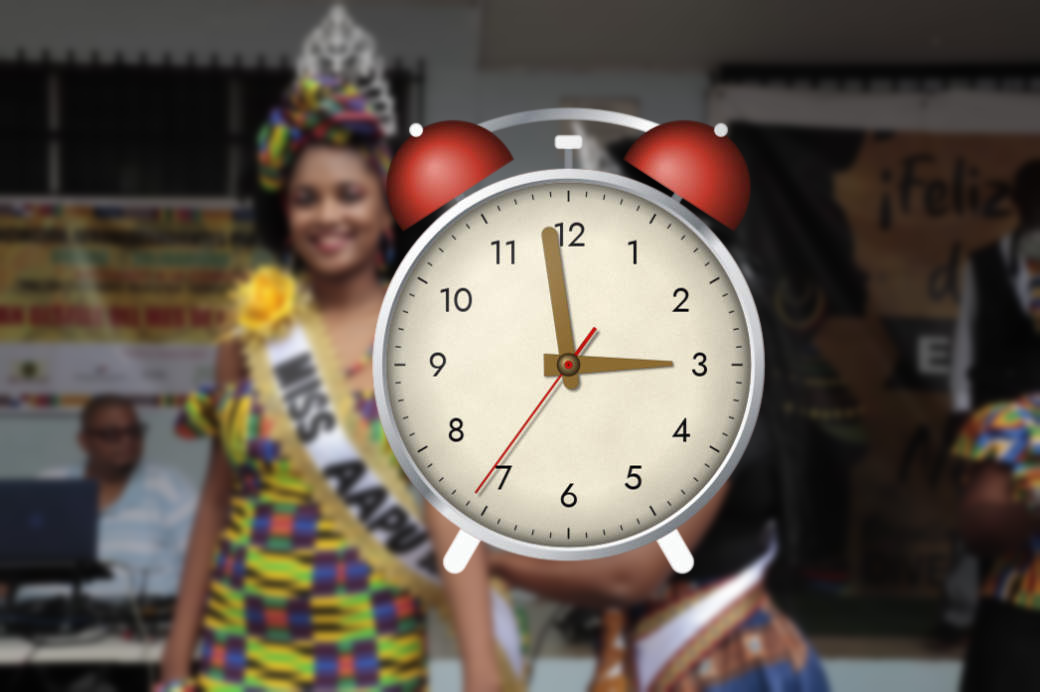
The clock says 2.58.36
